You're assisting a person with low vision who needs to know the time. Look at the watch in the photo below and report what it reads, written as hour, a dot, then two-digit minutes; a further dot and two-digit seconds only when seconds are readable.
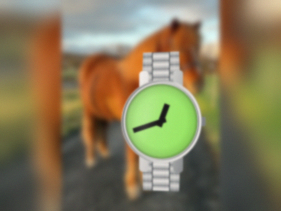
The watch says 12.42
